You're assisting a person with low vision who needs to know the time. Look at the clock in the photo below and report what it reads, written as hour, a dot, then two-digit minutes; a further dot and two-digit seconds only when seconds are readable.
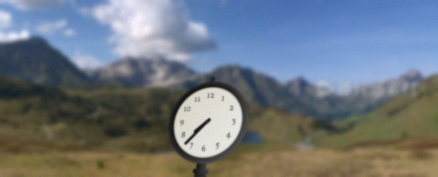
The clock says 7.37
